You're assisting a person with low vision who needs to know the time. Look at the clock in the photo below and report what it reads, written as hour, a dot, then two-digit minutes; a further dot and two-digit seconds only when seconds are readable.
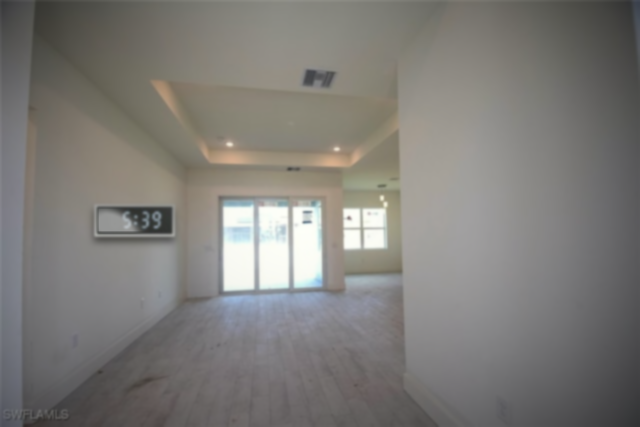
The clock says 5.39
